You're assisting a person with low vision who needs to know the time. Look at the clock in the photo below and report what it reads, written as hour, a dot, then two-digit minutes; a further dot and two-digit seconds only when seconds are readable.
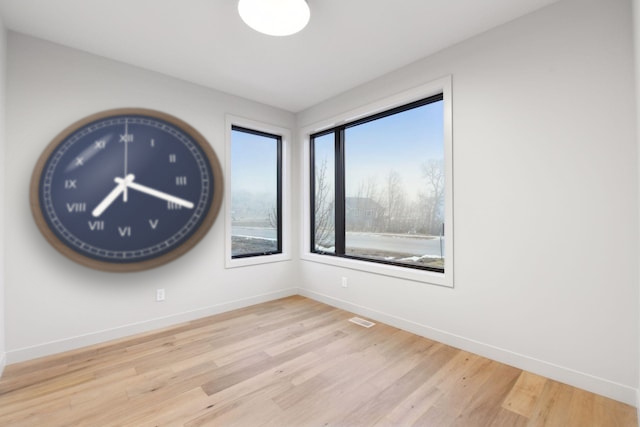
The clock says 7.19.00
